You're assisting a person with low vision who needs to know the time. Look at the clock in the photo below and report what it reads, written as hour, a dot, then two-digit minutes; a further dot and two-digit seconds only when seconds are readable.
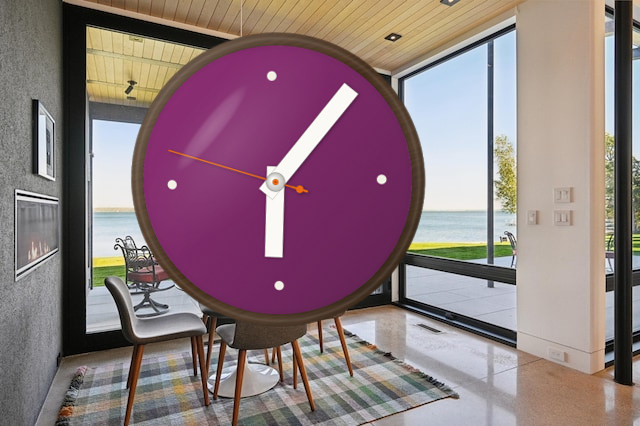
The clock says 6.06.48
